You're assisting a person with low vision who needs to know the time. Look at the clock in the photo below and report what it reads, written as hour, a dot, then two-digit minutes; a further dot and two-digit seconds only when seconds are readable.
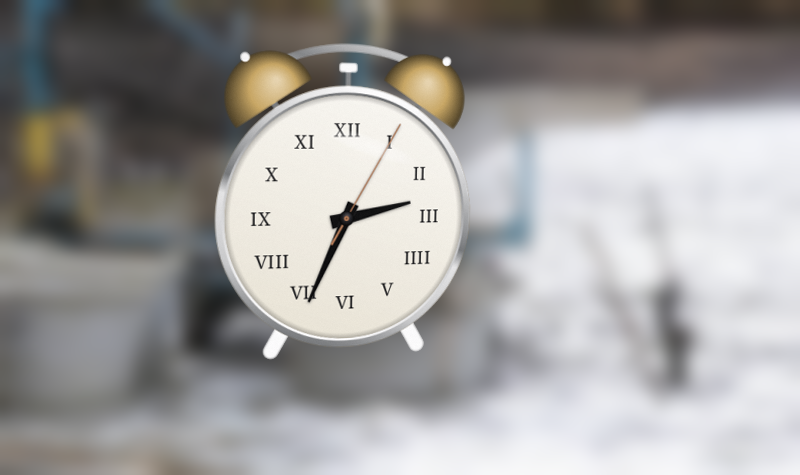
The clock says 2.34.05
